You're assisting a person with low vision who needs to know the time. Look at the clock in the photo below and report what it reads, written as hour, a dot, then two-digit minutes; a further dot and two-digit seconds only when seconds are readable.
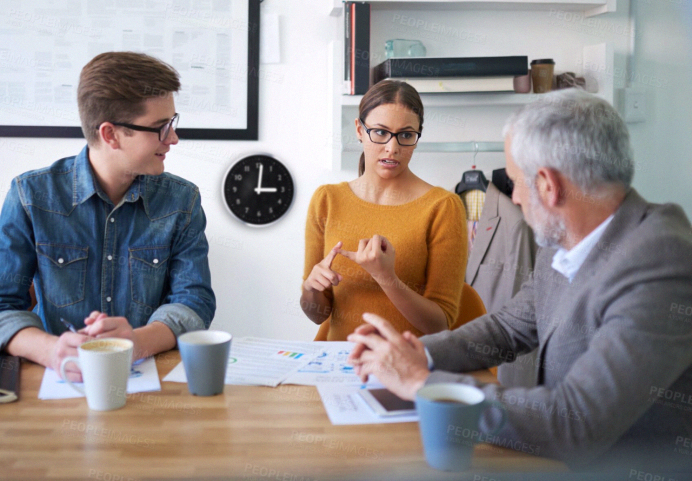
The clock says 3.01
